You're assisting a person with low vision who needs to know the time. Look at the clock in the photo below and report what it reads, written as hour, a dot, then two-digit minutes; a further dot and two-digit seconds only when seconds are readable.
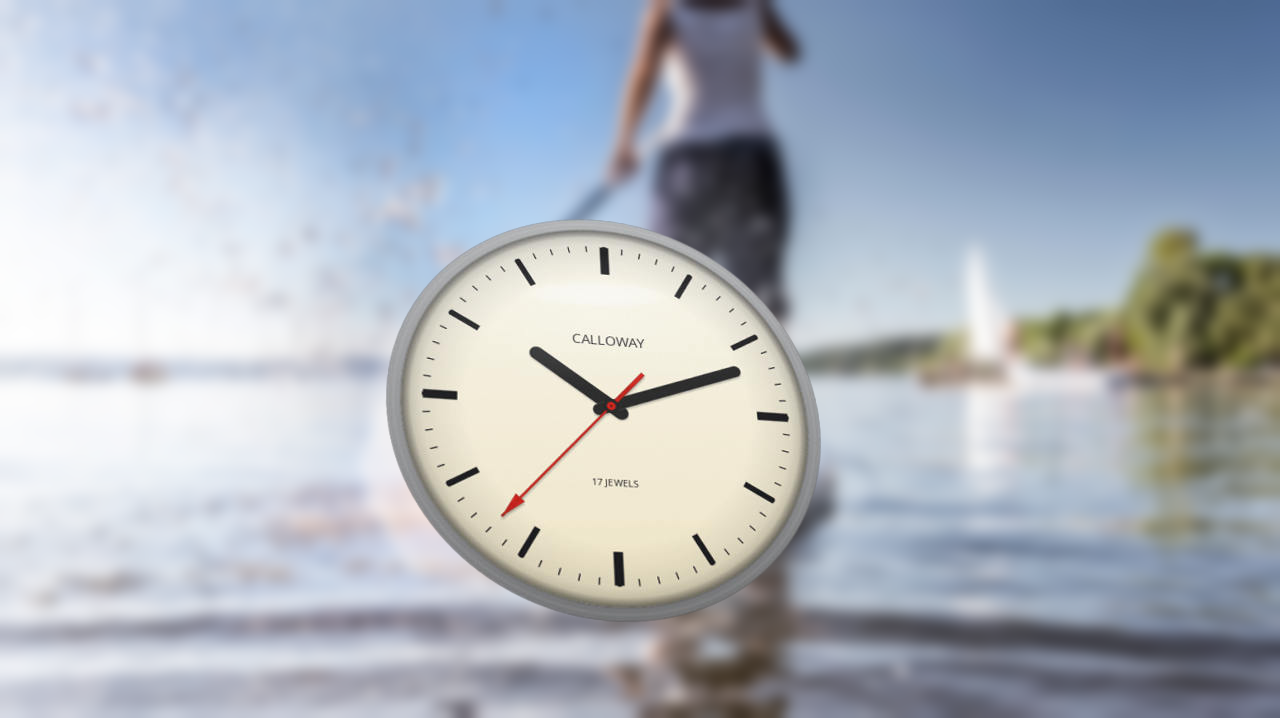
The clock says 10.11.37
